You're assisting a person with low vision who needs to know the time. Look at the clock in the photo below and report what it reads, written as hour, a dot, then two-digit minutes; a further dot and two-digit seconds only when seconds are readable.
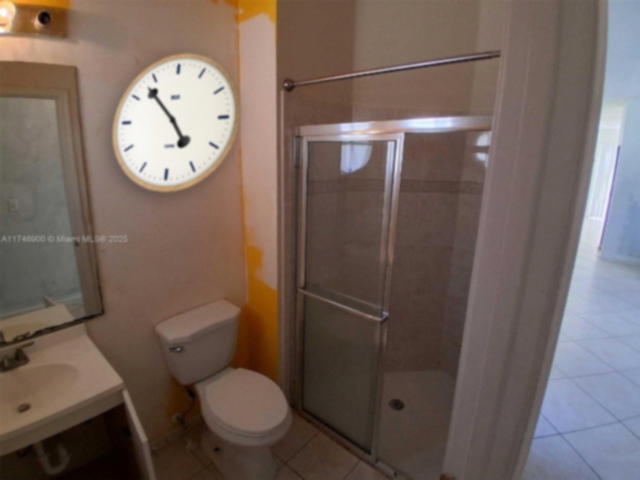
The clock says 4.53
